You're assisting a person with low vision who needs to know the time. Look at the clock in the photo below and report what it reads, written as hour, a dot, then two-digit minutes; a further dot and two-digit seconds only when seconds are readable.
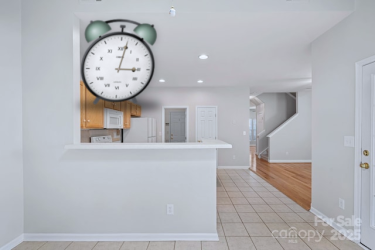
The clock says 3.02
